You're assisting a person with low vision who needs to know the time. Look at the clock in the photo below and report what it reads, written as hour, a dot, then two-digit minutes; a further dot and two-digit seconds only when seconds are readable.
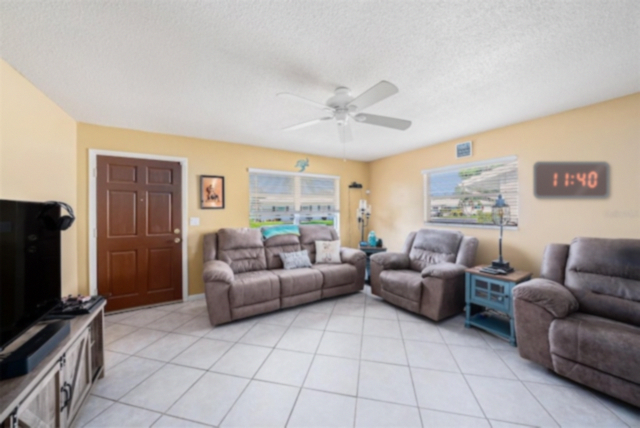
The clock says 11.40
